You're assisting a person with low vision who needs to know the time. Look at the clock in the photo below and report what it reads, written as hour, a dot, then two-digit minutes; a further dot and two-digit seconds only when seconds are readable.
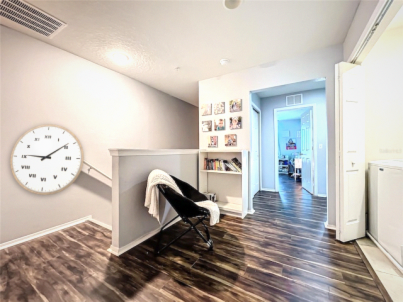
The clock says 9.09
